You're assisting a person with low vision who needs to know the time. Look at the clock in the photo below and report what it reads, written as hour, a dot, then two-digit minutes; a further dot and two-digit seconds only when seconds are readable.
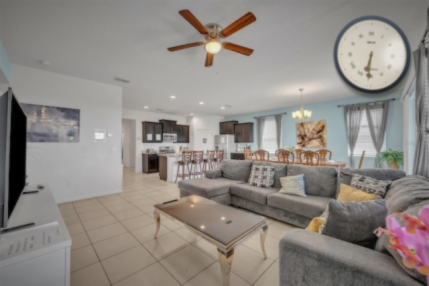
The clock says 6.31
